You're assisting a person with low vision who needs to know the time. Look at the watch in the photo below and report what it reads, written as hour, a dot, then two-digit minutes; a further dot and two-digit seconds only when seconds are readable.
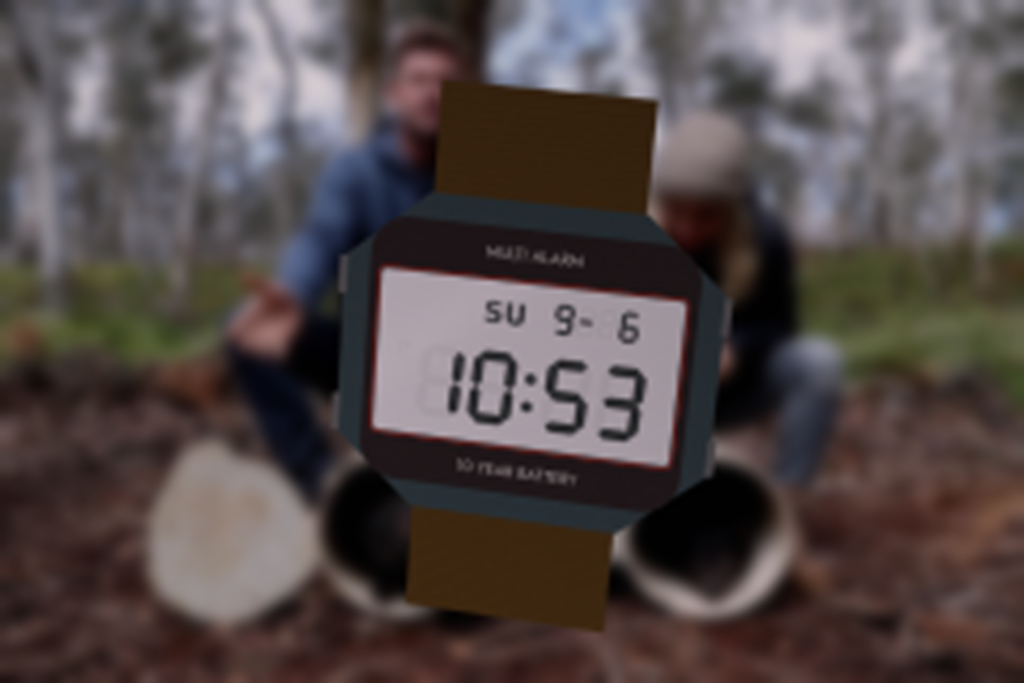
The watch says 10.53
